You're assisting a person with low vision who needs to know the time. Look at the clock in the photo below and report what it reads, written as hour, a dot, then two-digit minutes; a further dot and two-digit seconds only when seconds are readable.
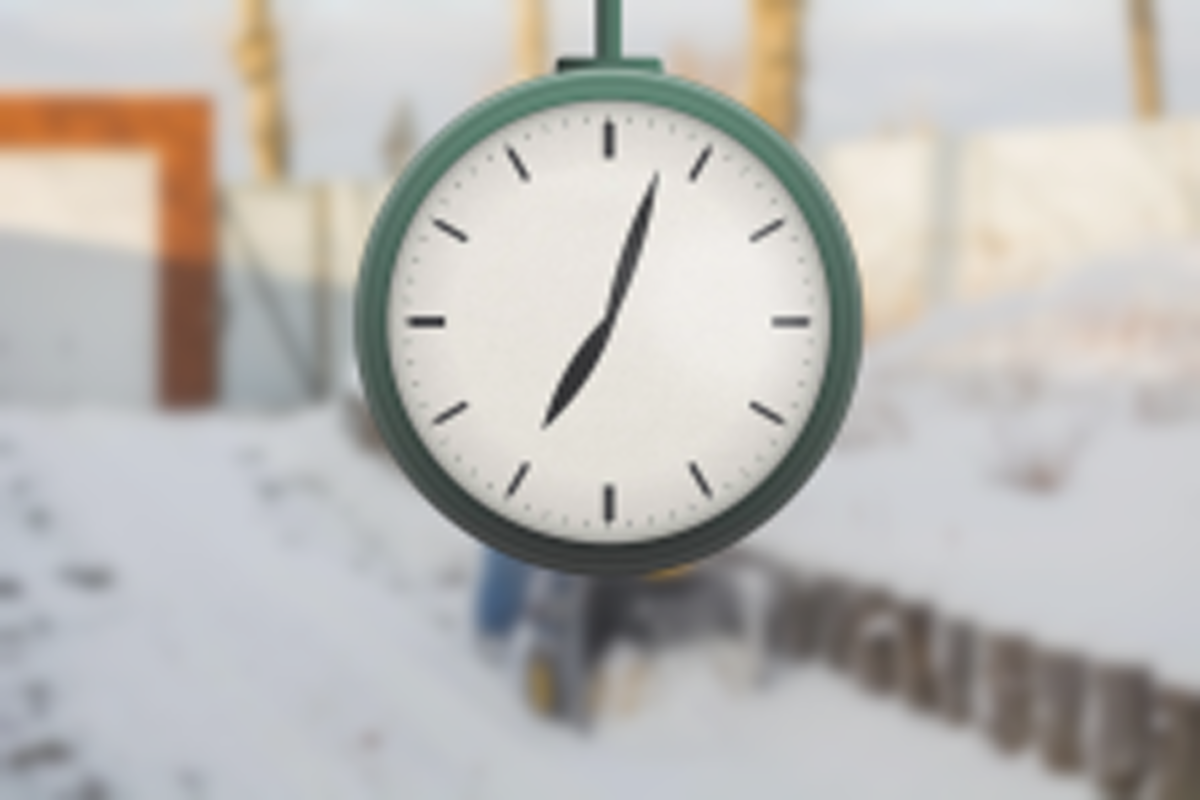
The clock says 7.03
